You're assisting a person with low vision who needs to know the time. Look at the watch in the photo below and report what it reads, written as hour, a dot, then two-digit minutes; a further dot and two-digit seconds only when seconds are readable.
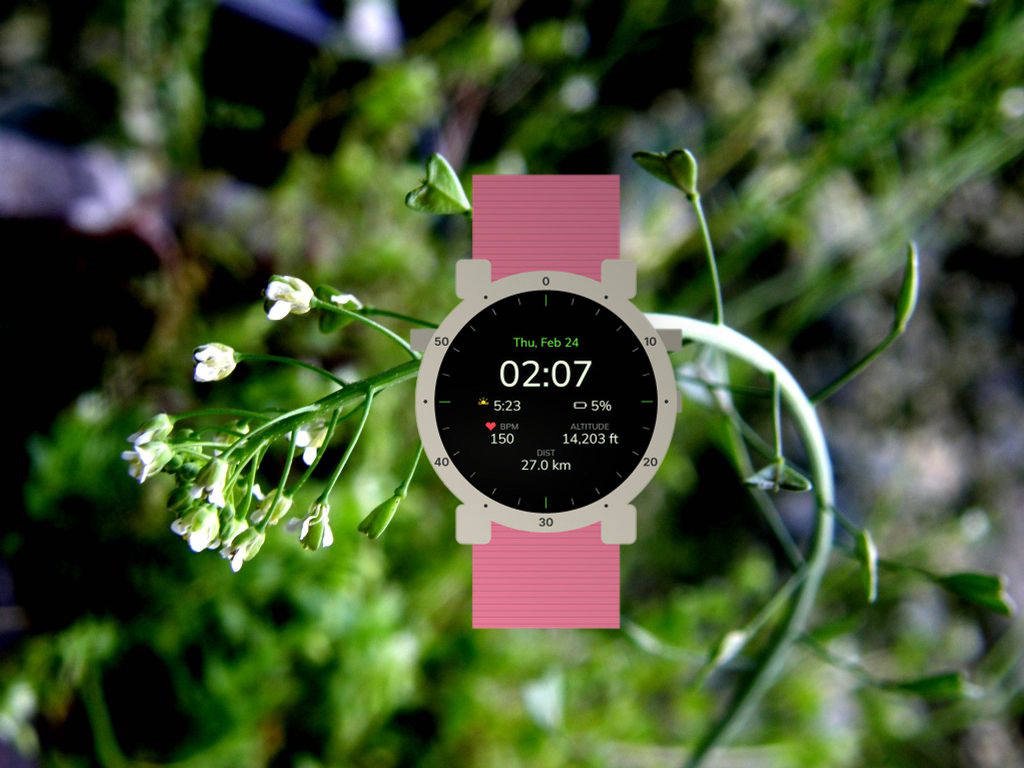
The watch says 2.07
